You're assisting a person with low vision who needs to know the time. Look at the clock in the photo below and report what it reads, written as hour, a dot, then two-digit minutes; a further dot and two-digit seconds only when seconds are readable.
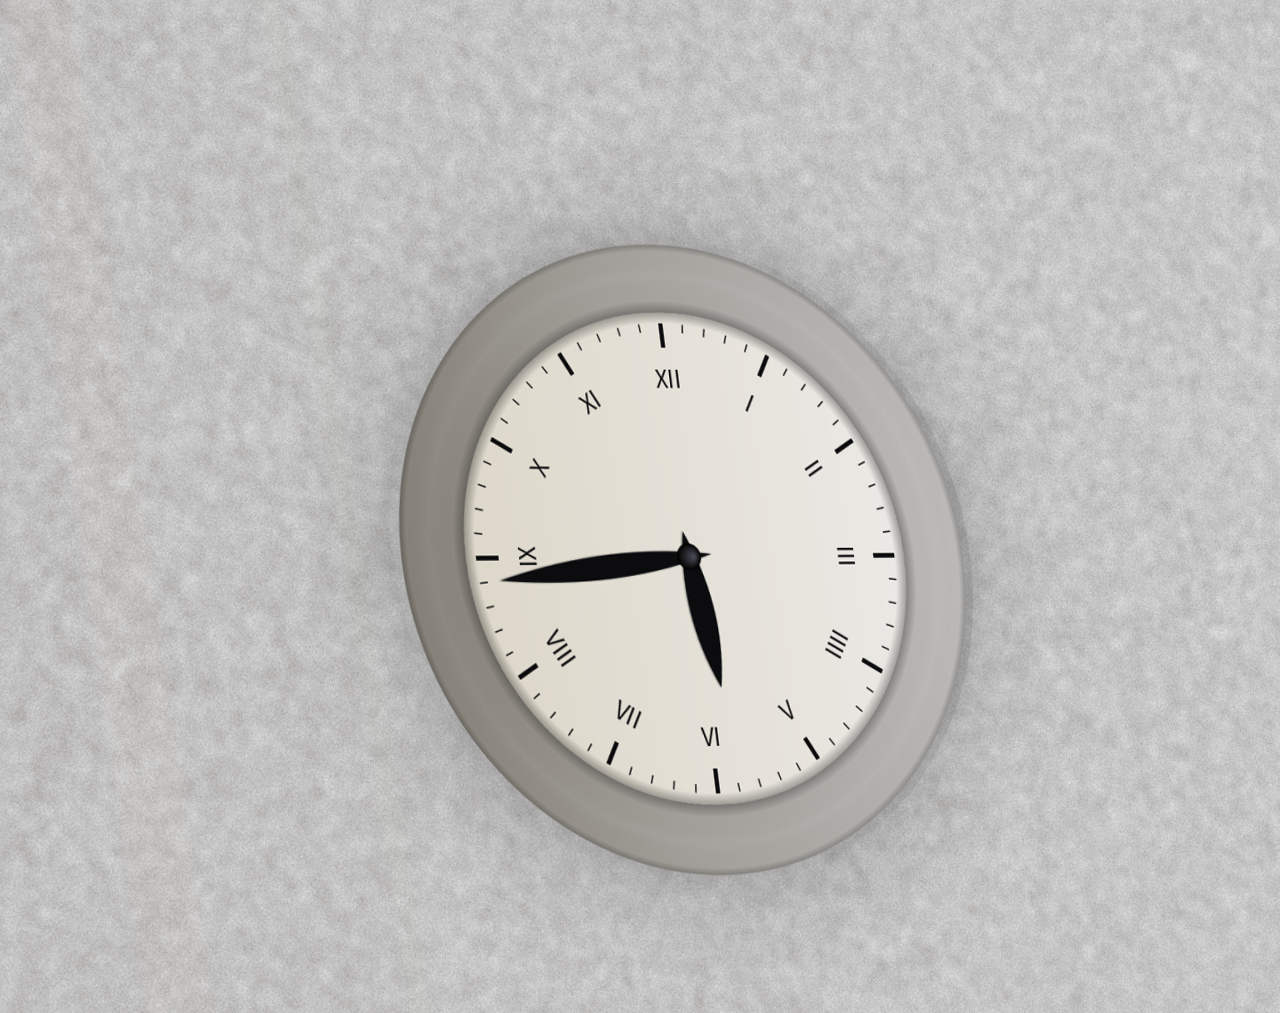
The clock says 5.44
